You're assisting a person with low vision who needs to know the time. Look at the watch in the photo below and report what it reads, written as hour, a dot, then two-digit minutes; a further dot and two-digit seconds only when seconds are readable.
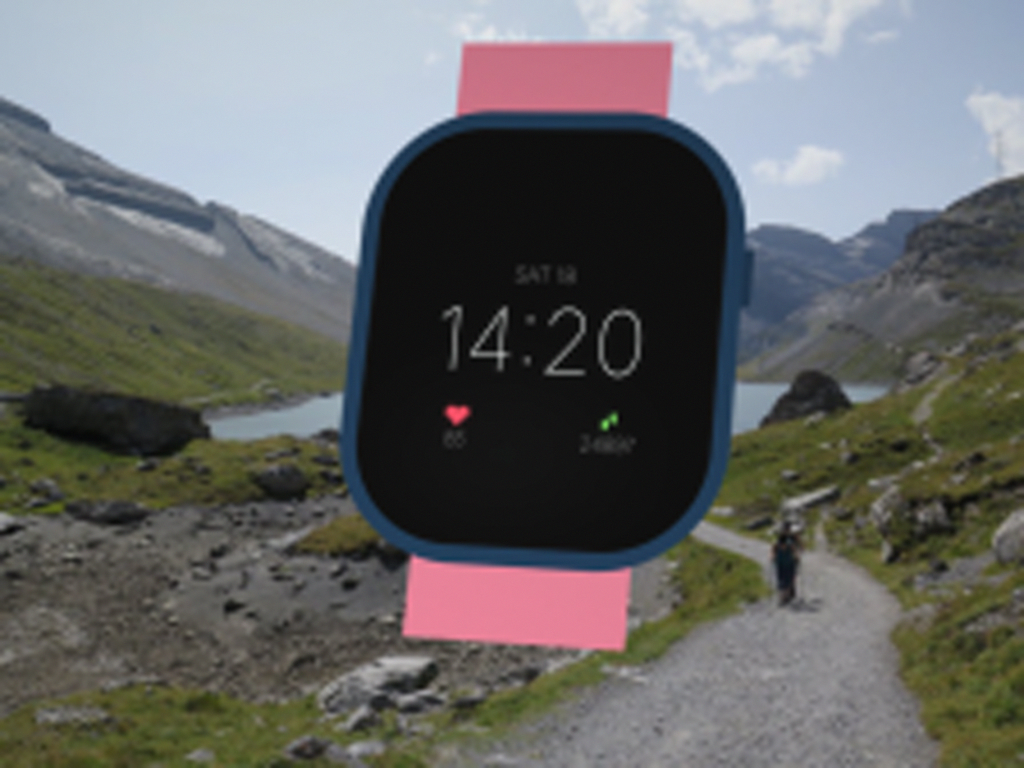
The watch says 14.20
